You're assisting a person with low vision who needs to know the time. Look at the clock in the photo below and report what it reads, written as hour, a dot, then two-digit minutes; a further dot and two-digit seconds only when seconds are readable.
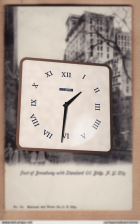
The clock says 1.31
